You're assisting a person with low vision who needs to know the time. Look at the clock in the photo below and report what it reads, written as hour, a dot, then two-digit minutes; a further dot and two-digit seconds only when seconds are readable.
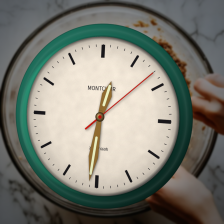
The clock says 12.31.08
